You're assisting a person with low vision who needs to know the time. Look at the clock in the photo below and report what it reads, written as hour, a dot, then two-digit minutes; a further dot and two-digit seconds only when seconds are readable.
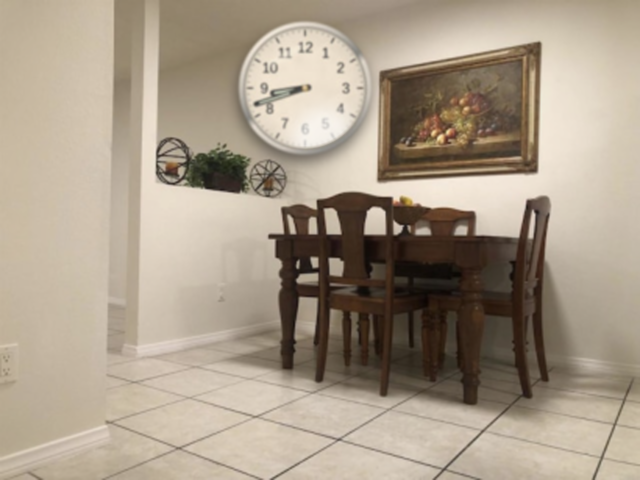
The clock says 8.42
